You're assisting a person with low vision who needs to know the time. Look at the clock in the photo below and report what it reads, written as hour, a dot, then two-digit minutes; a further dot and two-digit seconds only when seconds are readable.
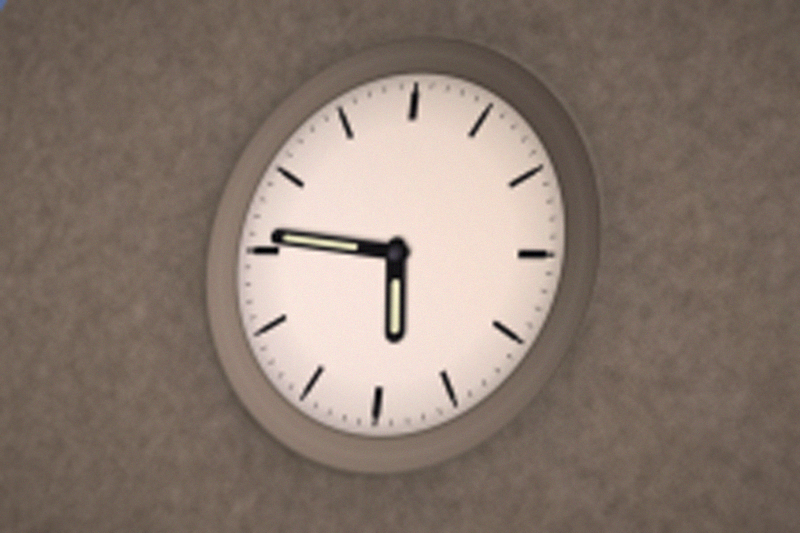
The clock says 5.46
